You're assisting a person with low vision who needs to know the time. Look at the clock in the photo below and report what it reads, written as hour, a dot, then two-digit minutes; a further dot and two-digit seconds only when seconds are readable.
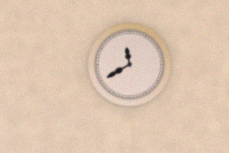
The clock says 11.40
